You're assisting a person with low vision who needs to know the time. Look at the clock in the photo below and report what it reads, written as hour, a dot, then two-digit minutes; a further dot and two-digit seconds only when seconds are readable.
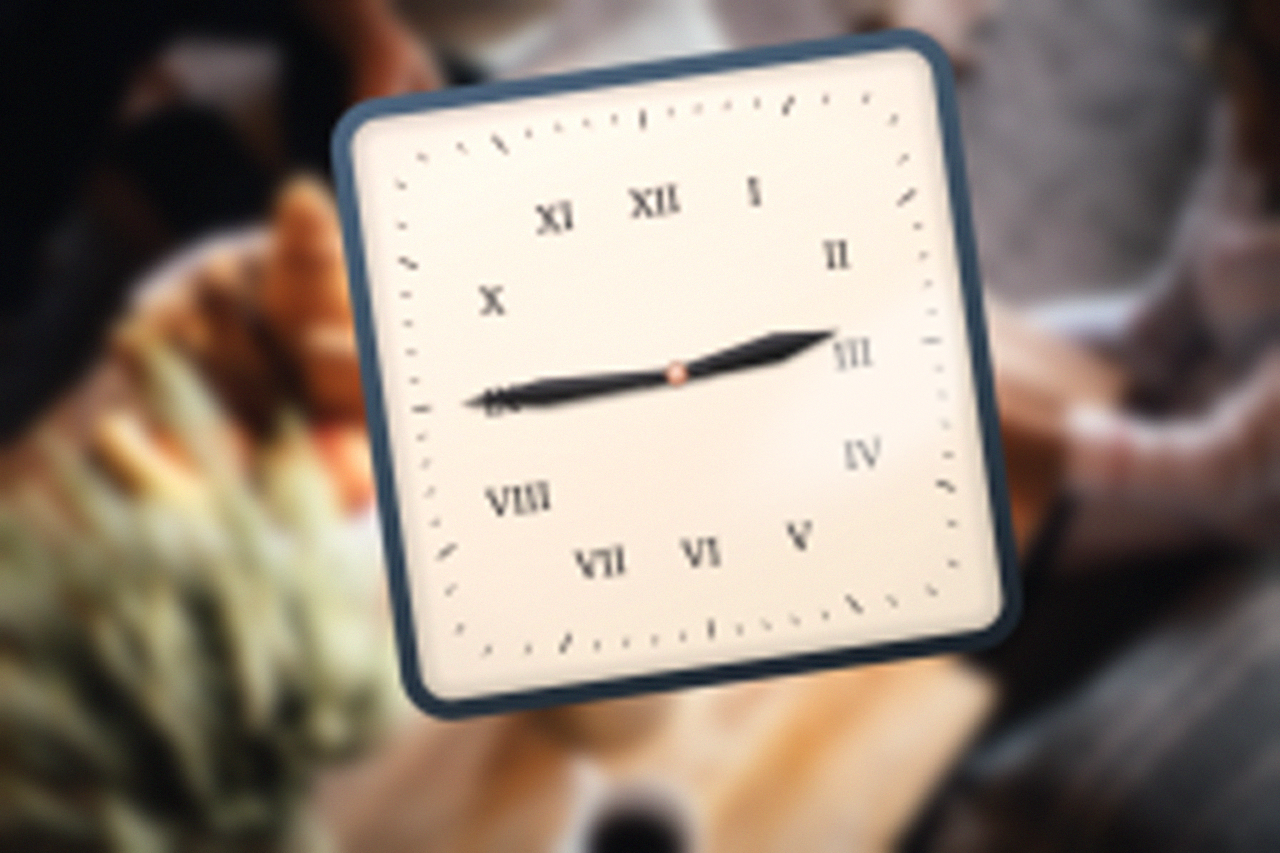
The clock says 2.45
